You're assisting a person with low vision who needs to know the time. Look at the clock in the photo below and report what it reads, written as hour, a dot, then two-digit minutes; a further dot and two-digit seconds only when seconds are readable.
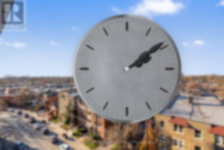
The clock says 2.09
